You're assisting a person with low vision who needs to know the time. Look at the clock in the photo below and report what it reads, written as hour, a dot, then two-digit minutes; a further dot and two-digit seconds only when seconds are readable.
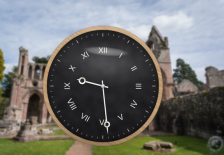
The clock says 9.29
